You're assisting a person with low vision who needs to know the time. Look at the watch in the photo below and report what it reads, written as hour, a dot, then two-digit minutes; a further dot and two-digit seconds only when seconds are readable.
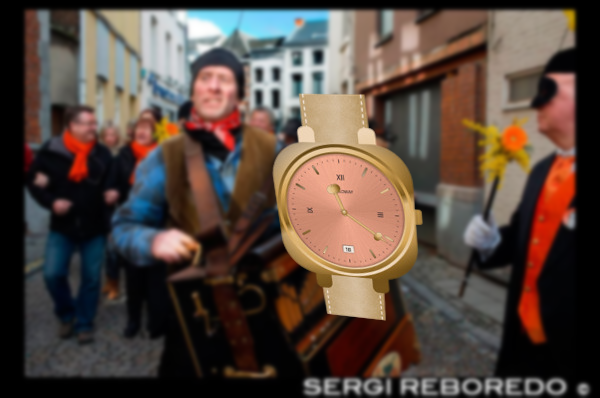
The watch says 11.21
